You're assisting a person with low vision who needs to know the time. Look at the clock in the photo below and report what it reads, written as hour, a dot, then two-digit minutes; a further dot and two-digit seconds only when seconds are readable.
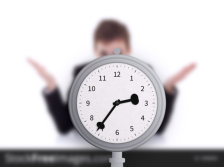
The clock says 2.36
